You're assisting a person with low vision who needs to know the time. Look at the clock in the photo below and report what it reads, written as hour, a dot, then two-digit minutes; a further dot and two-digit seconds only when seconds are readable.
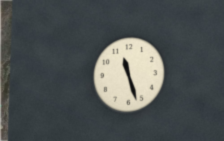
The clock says 11.27
